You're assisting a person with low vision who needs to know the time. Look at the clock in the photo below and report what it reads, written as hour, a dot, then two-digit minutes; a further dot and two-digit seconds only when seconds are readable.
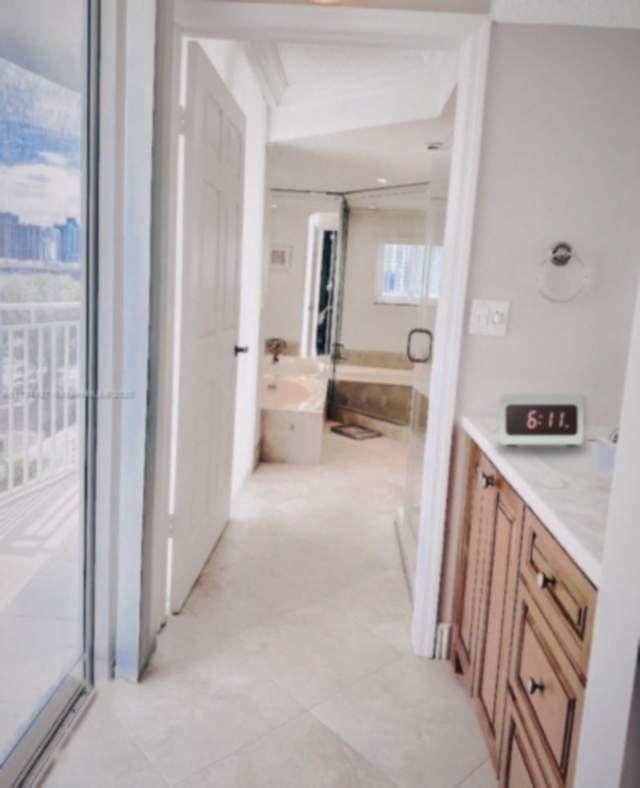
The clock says 6.11
